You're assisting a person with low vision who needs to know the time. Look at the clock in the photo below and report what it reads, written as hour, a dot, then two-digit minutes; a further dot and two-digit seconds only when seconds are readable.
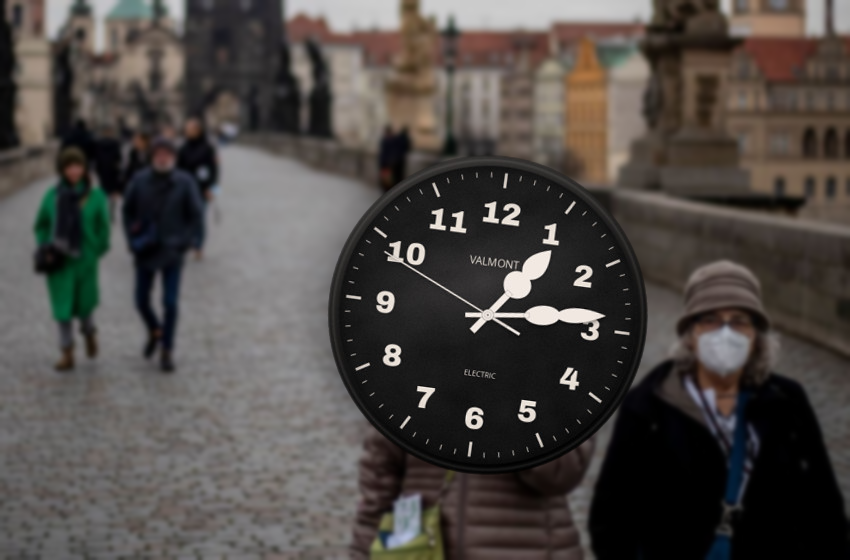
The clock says 1.13.49
